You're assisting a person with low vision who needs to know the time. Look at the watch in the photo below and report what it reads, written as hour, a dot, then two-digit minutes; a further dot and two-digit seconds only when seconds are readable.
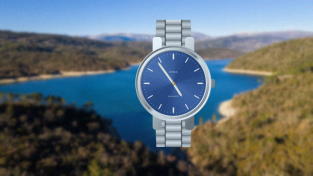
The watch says 4.54
